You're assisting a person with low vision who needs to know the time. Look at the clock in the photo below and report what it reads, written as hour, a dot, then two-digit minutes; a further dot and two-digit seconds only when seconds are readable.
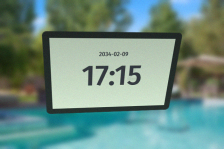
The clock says 17.15
